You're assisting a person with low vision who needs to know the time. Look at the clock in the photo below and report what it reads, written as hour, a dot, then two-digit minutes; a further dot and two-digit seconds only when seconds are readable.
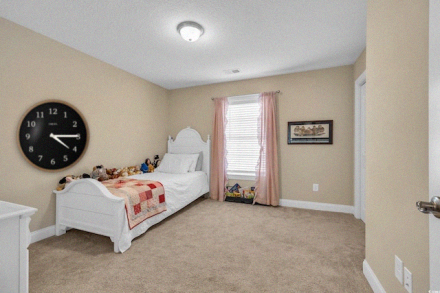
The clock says 4.15
